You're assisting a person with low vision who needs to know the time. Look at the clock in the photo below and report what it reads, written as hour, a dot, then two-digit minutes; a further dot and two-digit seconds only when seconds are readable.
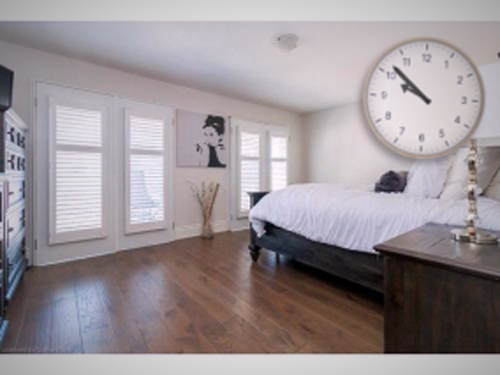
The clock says 9.52
